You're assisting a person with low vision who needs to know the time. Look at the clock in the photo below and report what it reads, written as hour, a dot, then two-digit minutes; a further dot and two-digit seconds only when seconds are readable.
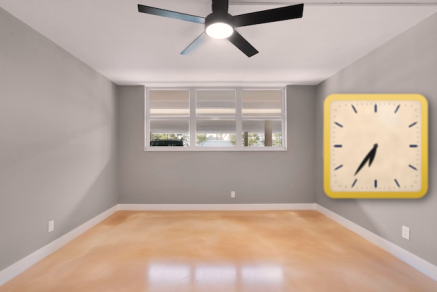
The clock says 6.36
